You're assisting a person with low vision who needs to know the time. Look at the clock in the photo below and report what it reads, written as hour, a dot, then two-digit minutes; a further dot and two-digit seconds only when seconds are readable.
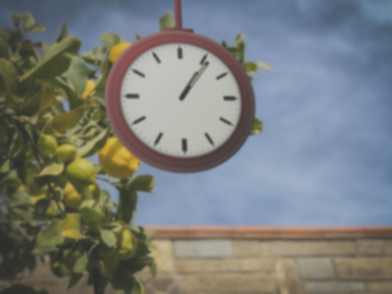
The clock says 1.06
